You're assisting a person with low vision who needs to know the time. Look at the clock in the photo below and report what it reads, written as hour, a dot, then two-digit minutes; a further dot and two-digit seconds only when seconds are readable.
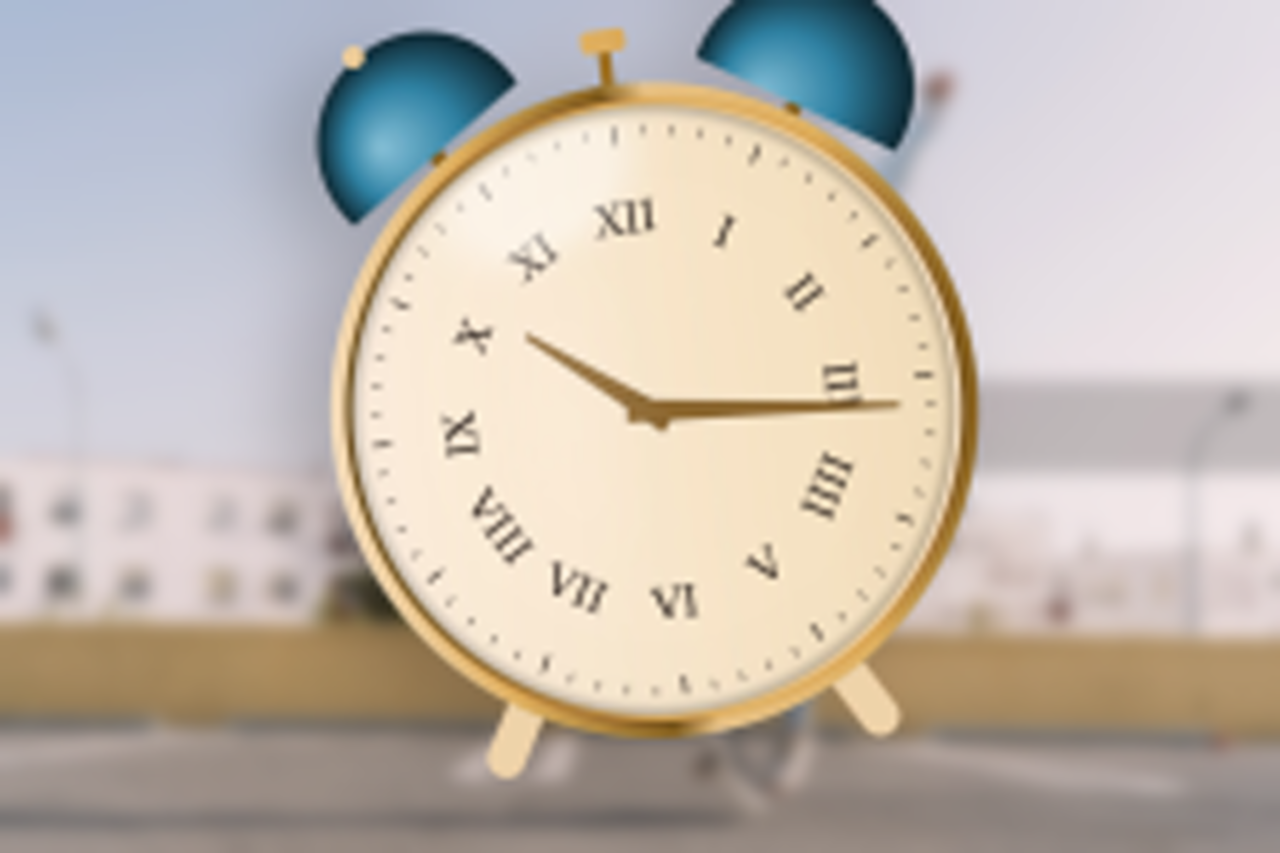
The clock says 10.16
